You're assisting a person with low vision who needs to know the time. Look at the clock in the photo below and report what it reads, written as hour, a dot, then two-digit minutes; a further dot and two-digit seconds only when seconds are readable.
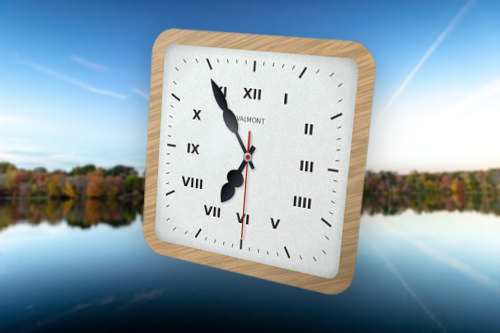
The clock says 6.54.30
